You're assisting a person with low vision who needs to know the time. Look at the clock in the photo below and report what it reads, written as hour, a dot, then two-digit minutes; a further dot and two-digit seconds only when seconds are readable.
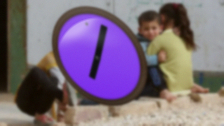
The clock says 7.05
